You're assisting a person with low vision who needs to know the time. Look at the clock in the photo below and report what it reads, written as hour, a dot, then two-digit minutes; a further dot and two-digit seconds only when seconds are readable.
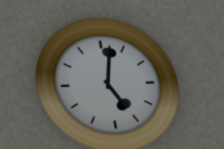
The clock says 5.02
